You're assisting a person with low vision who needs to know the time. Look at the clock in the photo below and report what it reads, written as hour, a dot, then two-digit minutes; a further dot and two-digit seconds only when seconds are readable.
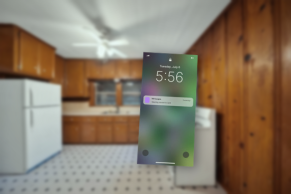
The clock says 5.56
